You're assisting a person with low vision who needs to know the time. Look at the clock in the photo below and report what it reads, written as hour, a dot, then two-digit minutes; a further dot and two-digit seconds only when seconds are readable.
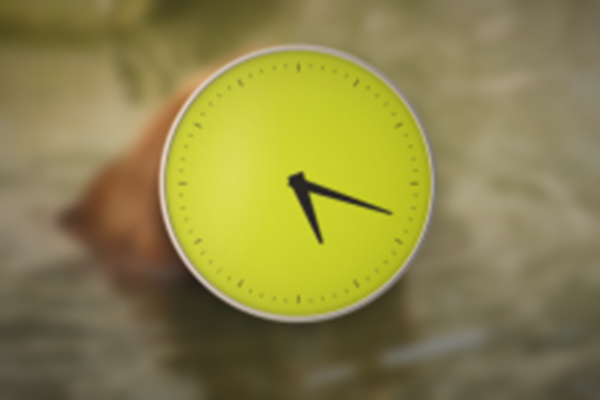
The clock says 5.18
